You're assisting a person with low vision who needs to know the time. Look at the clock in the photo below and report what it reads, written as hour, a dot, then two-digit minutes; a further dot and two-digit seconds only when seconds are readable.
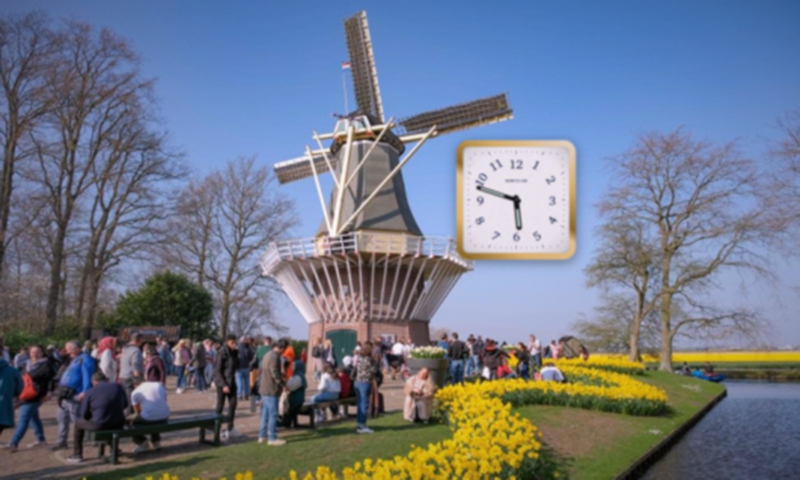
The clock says 5.48
